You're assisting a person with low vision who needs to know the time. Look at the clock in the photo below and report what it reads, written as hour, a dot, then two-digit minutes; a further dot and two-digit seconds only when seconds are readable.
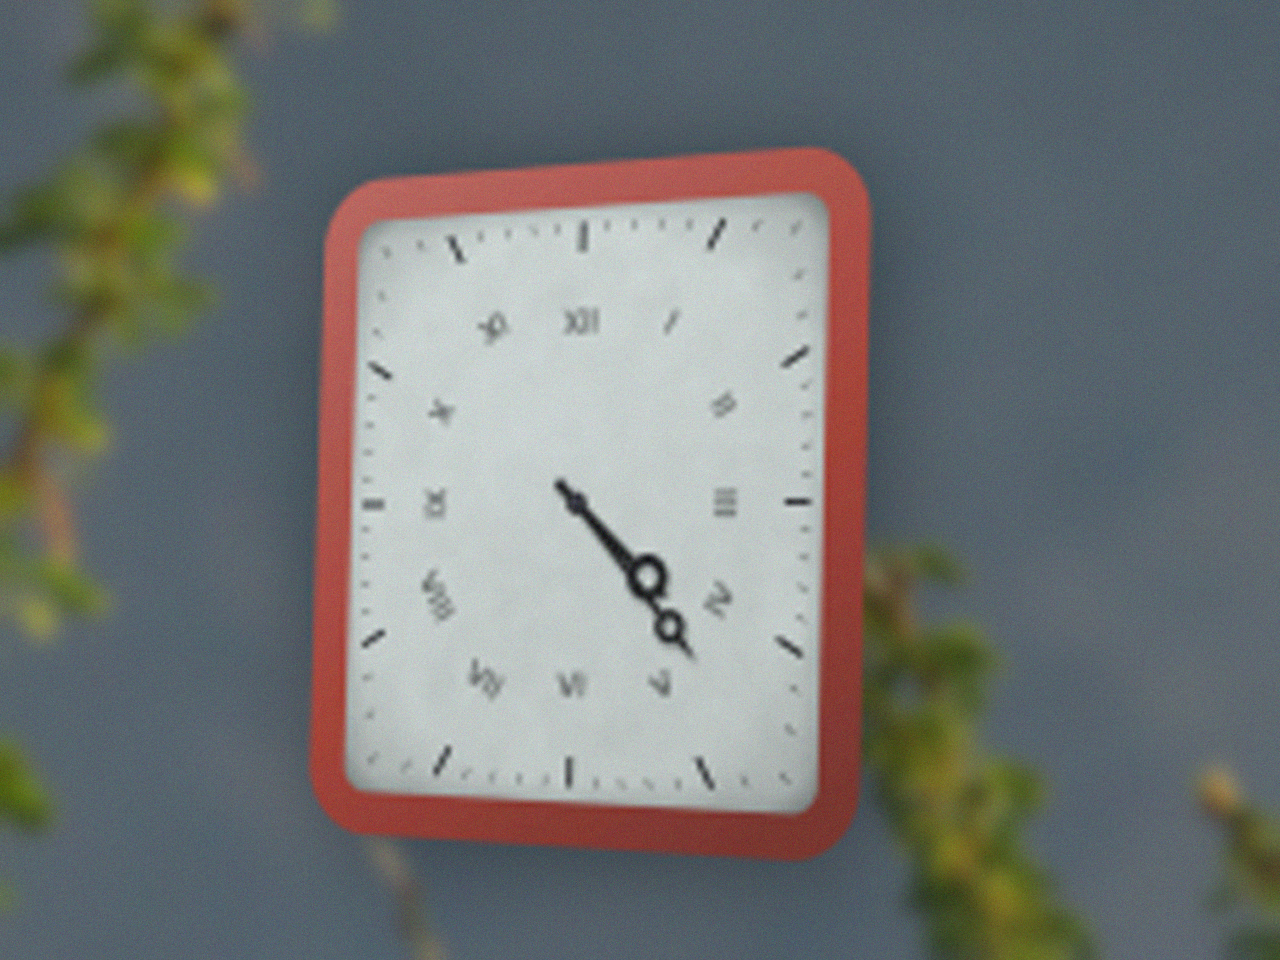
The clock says 4.23
